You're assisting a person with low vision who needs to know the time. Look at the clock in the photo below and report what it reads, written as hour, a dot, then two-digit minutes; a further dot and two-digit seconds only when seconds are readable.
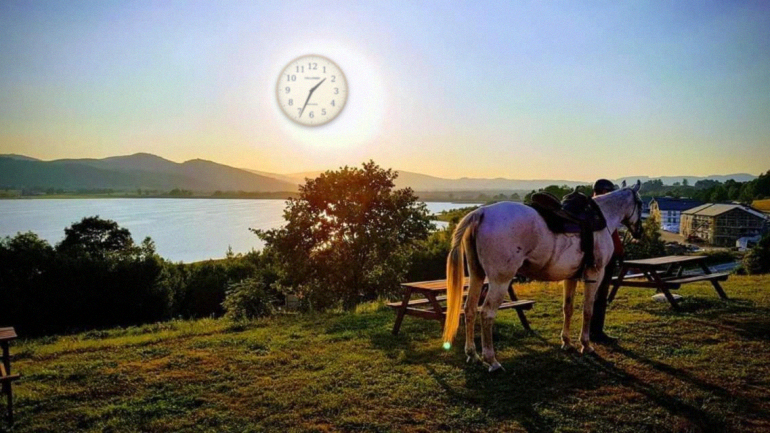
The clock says 1.34
